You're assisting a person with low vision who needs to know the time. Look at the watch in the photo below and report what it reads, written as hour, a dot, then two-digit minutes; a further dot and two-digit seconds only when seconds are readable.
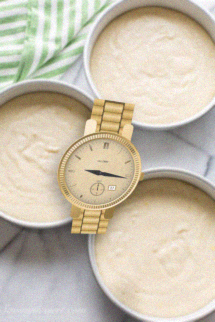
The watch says 9.16
